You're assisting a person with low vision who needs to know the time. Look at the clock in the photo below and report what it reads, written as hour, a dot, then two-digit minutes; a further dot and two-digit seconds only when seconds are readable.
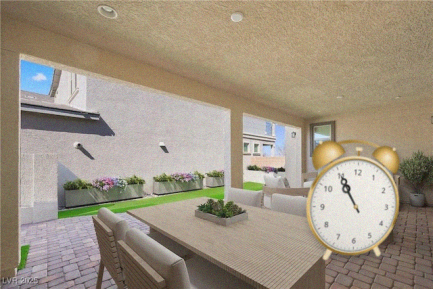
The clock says 10.55
